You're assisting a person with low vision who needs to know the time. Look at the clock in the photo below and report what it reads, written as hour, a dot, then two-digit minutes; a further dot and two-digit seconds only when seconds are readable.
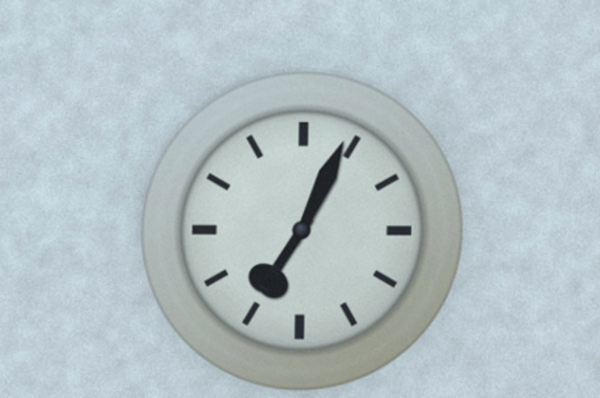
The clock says 7.04
